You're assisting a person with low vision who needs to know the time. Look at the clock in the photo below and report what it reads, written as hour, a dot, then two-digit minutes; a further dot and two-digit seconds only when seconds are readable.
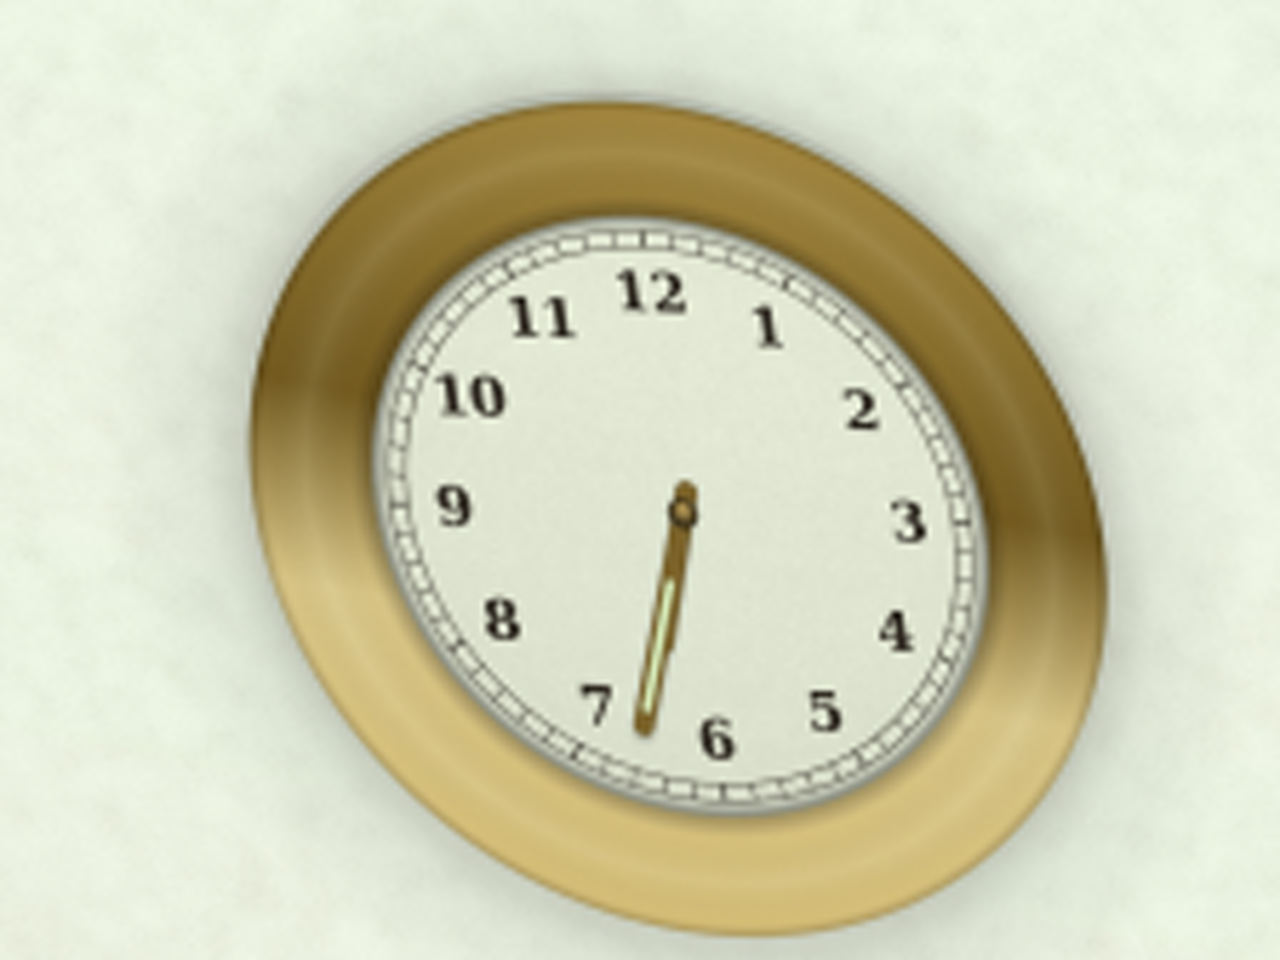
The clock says 6.33
